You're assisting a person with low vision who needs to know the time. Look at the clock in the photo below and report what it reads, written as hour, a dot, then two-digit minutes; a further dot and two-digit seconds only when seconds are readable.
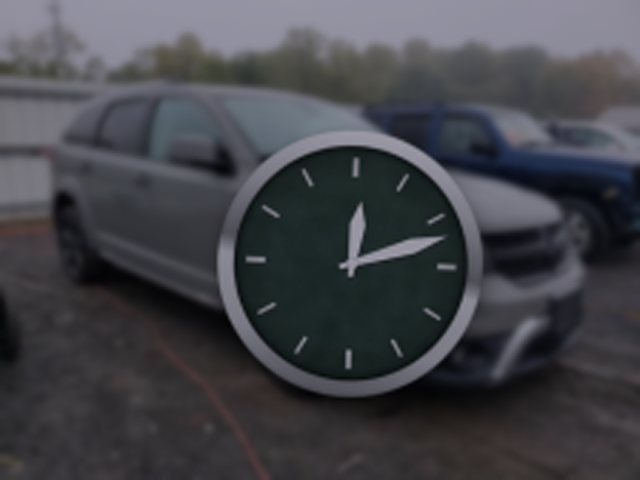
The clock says 12.12
